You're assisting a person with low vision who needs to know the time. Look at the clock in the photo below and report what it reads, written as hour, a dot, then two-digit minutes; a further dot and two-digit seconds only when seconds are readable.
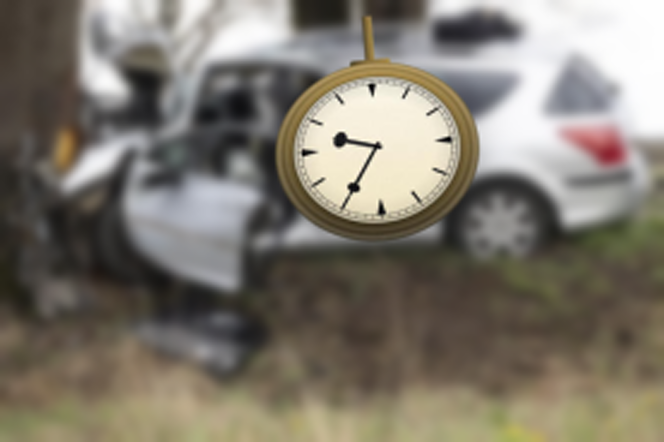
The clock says 9.35
